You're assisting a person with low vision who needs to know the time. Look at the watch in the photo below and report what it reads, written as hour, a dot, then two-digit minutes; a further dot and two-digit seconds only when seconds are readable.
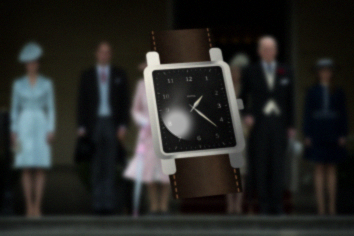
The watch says 1.23
